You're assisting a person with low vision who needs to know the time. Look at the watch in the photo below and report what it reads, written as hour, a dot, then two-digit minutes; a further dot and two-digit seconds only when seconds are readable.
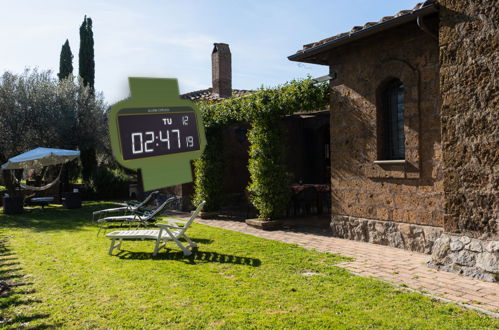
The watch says 2.47.19
